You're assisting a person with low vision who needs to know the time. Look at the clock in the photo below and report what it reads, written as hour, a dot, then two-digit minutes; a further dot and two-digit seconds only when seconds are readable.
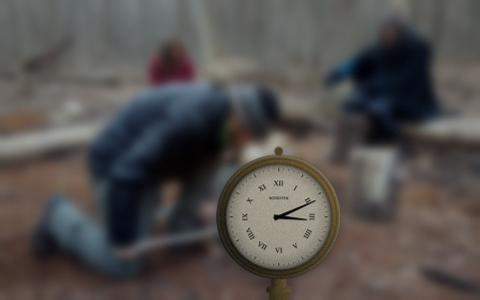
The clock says 3.11
